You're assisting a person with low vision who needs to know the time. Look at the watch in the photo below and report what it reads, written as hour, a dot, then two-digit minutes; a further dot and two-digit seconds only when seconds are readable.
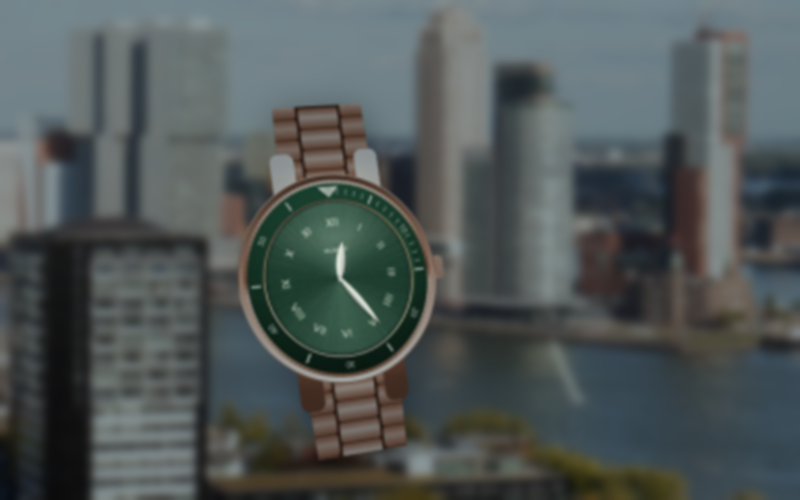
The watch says 12.24
